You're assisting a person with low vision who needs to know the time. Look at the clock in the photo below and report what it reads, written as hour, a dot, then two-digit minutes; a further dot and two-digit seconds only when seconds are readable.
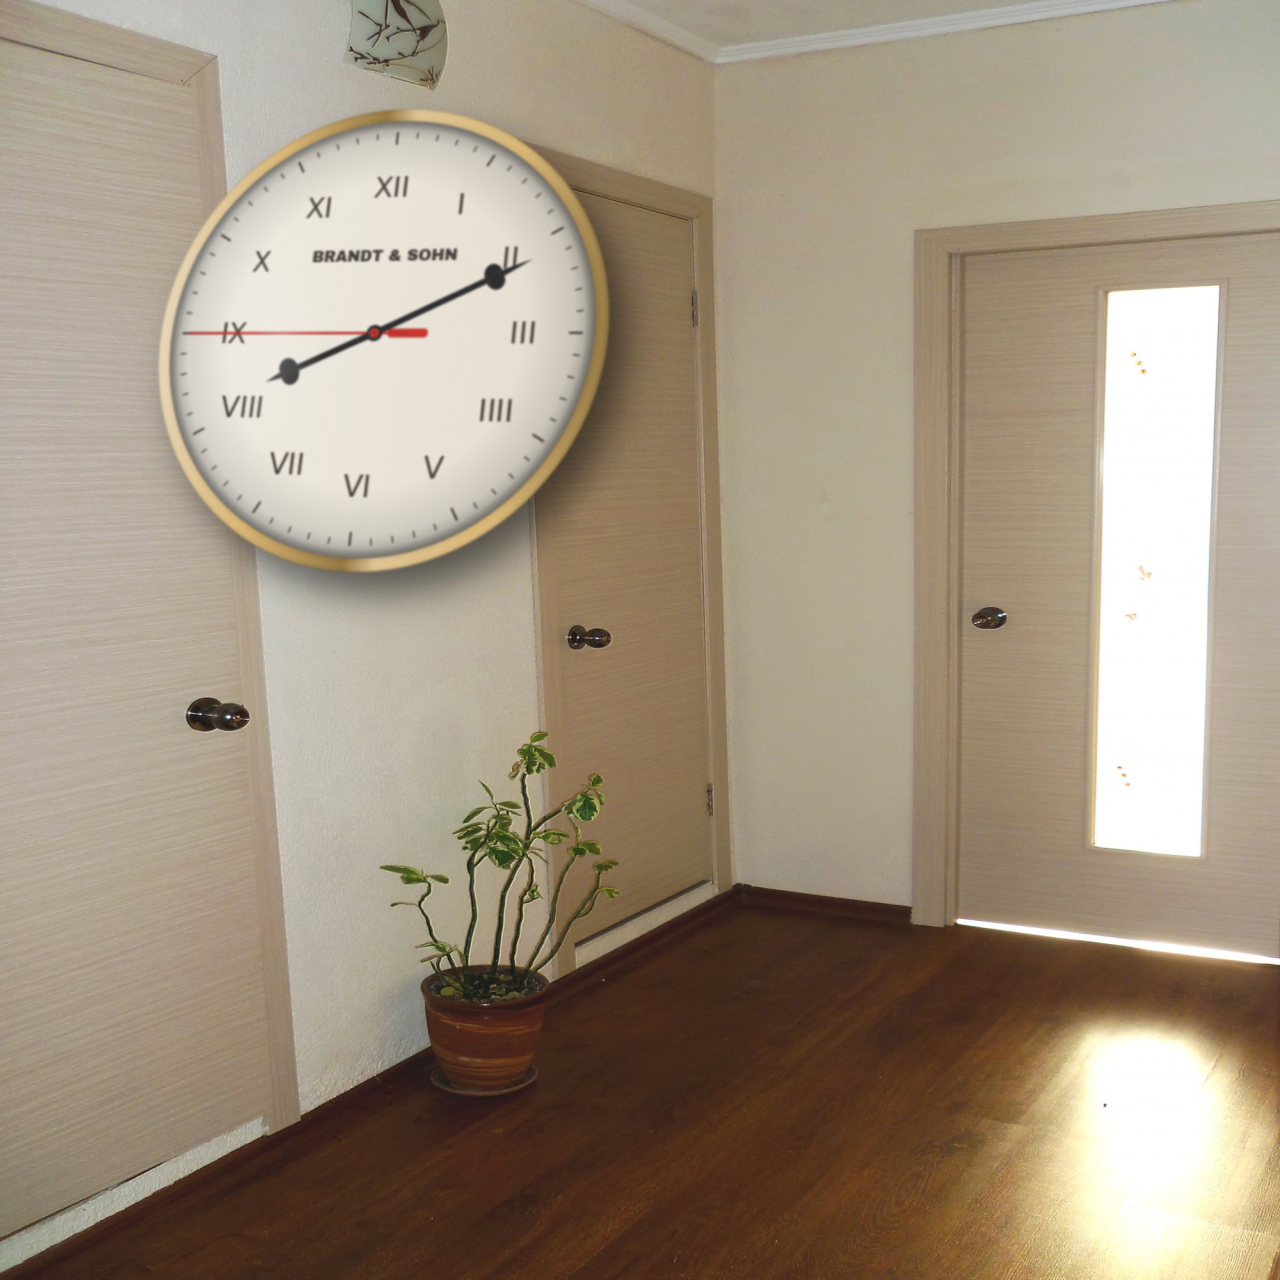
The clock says 8.10.45
